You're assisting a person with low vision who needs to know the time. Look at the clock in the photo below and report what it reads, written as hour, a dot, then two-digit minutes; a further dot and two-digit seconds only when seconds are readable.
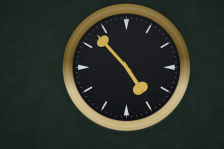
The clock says 4.53
